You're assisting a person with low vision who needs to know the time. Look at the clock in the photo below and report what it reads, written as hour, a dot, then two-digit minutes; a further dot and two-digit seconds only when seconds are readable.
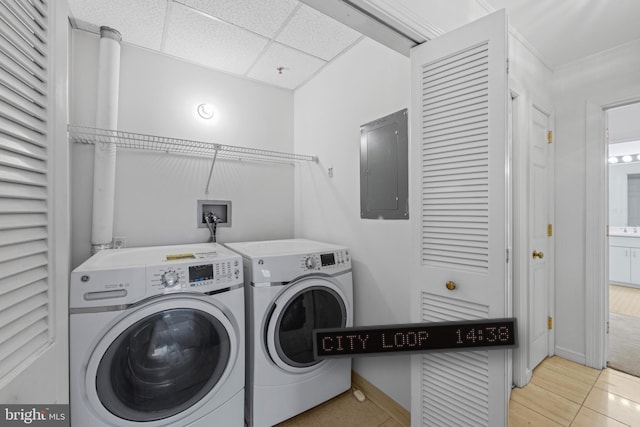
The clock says 14.38
